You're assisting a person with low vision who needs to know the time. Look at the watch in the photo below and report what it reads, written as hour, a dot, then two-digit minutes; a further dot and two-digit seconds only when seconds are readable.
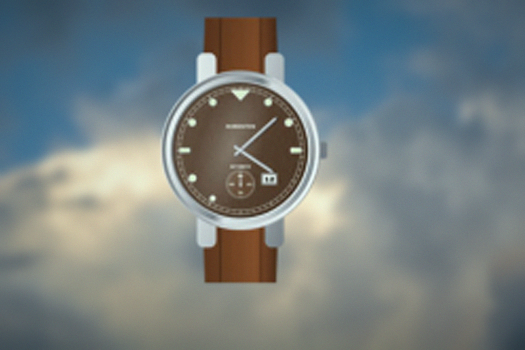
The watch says 4.08
